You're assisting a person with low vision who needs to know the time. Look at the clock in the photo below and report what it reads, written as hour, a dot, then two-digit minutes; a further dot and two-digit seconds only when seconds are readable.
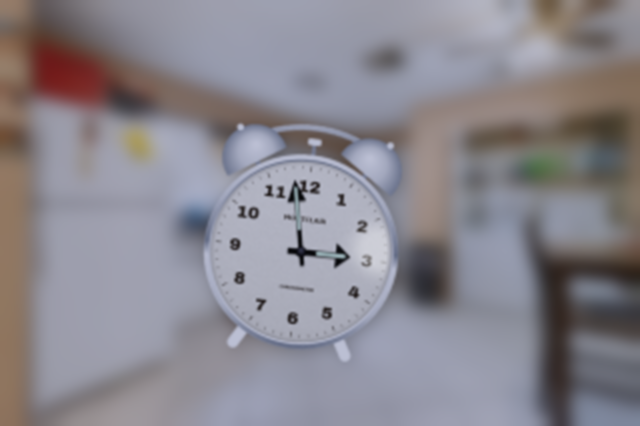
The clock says 2.58
